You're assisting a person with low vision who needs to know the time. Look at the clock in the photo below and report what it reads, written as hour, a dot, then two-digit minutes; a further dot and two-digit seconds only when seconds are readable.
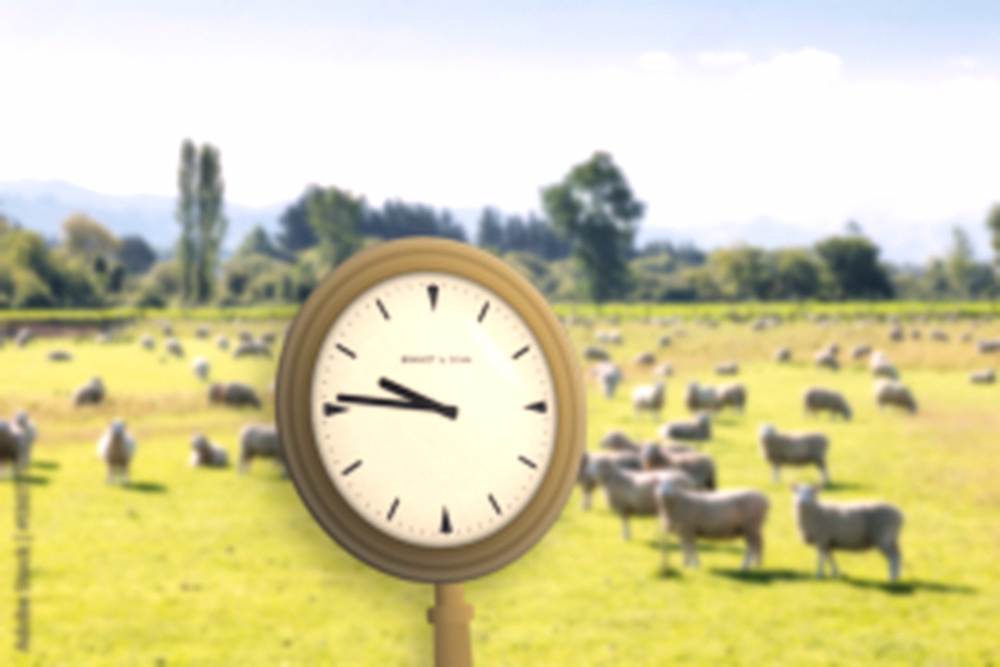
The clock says 9.46
